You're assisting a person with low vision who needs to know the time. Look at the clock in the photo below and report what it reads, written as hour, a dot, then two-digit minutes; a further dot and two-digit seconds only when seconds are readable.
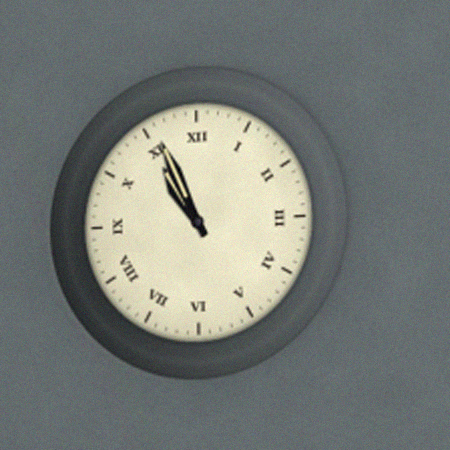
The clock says 10.56
